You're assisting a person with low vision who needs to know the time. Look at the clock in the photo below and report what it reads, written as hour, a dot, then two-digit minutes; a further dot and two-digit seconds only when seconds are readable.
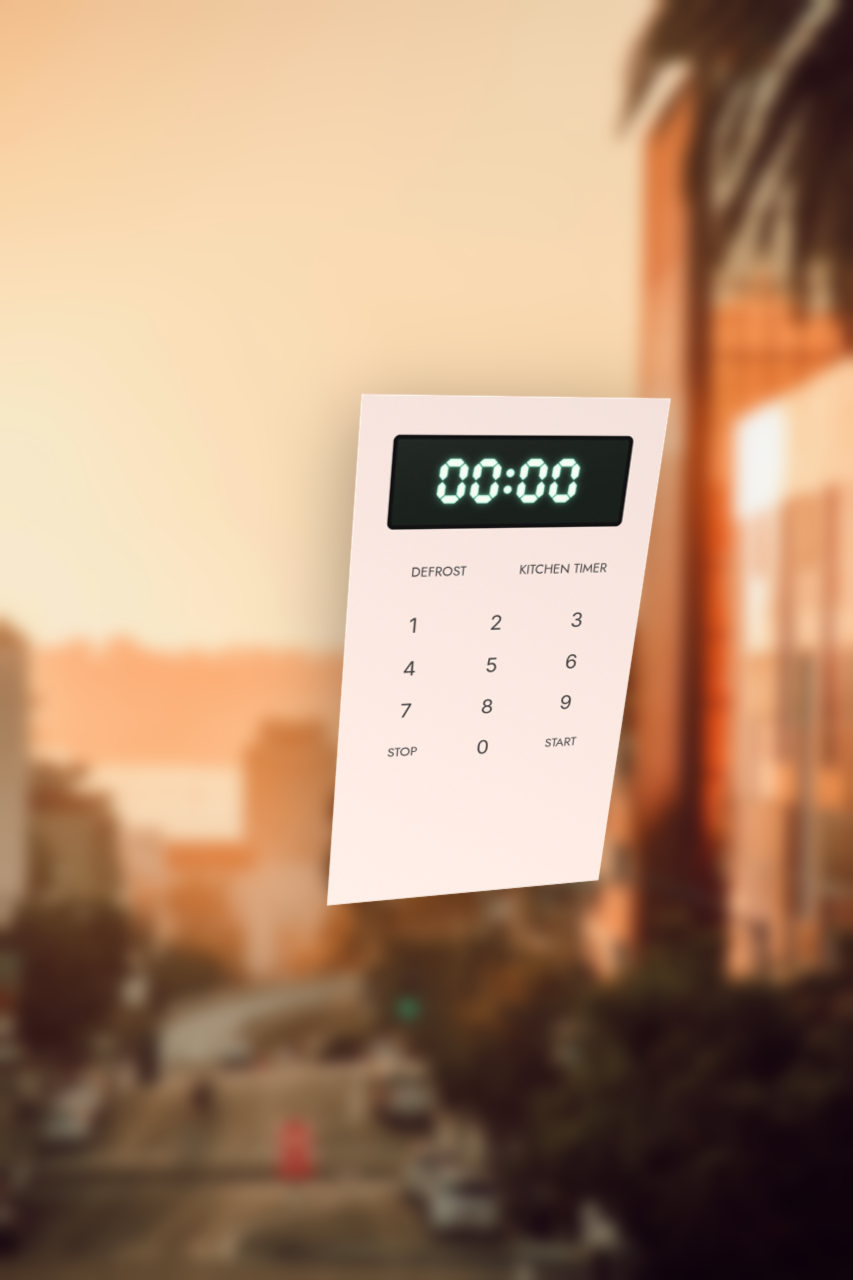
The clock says 0.00
